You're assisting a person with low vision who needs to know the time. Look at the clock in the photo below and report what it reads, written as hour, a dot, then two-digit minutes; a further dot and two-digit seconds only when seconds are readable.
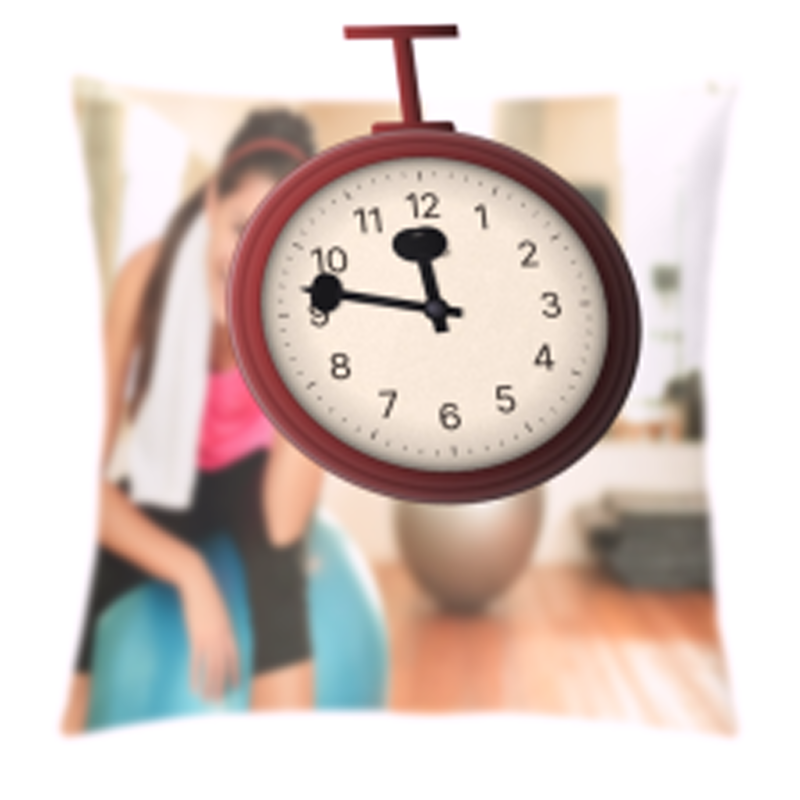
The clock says 11.47
